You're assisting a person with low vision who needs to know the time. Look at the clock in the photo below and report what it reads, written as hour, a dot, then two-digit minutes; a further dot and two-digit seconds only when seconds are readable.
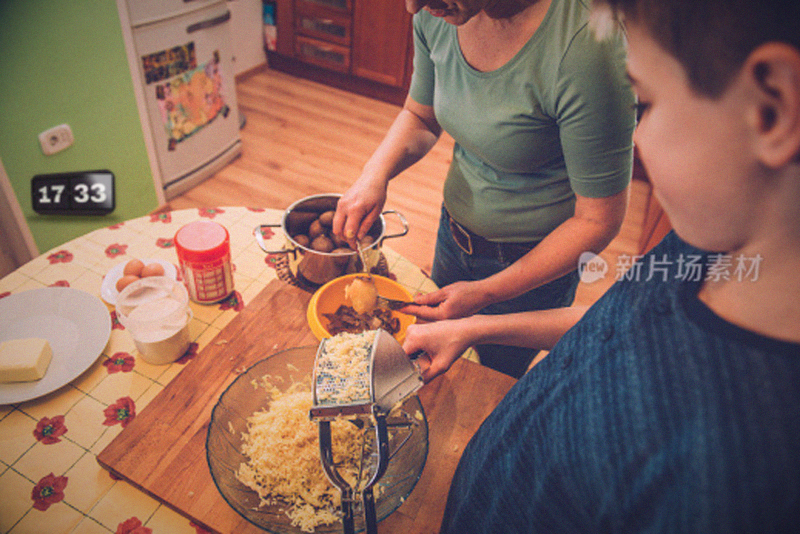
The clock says 17.33
